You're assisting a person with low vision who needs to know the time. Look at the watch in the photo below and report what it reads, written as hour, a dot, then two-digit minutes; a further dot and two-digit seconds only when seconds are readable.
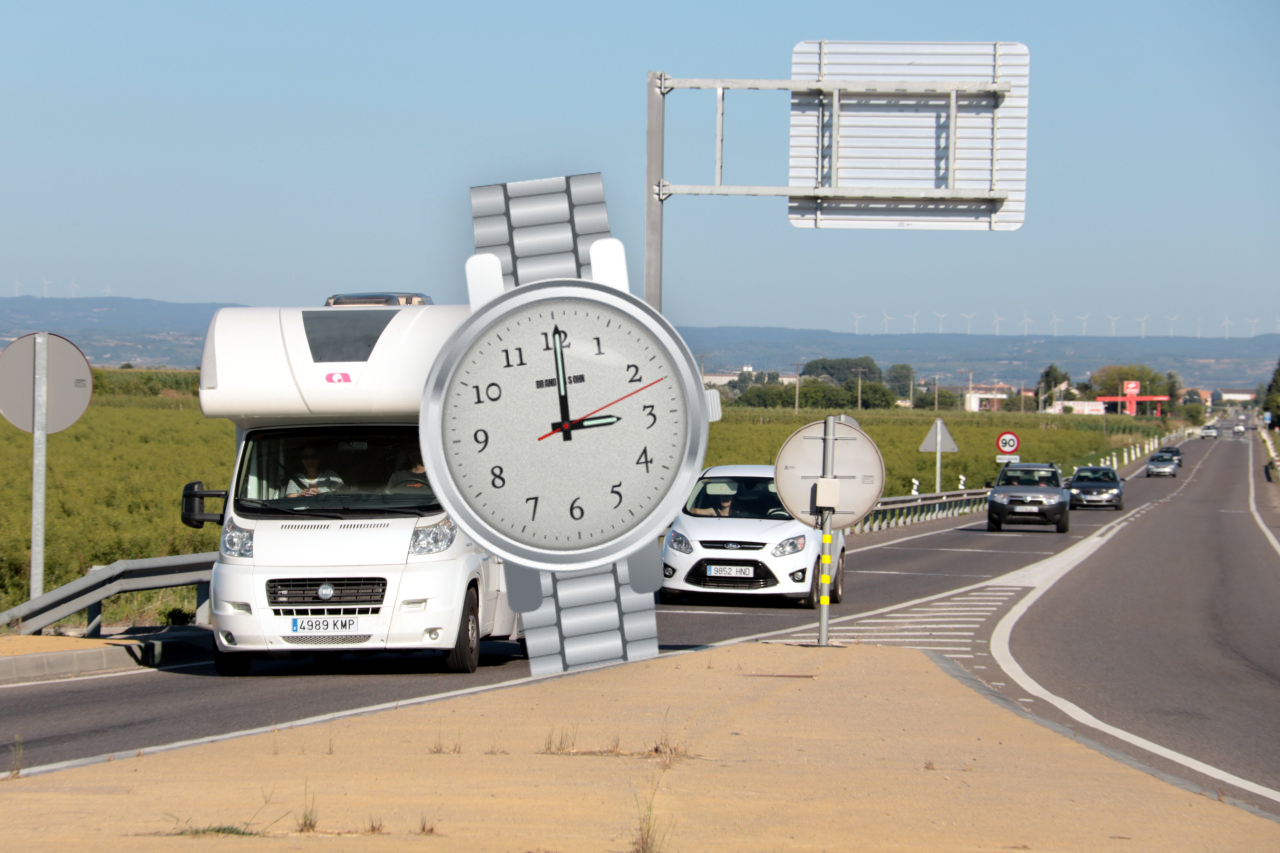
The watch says 3.00.12
